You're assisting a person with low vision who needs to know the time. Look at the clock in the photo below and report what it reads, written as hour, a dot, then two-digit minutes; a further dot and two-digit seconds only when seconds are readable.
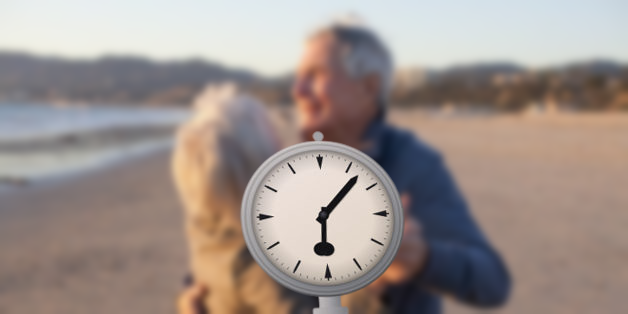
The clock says 6.07
